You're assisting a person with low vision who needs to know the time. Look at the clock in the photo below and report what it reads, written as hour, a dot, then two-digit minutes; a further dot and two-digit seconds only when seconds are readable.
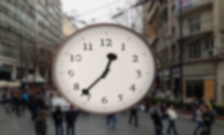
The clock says 12.37
